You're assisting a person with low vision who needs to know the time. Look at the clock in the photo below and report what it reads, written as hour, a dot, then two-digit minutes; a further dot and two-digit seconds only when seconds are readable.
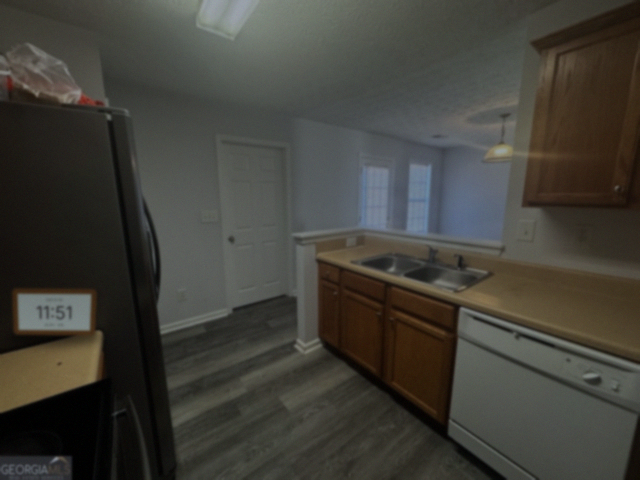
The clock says 11.51
